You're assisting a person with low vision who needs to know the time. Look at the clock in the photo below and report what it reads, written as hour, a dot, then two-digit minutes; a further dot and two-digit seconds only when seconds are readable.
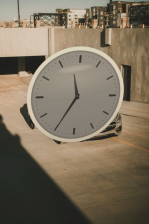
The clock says 11.35
